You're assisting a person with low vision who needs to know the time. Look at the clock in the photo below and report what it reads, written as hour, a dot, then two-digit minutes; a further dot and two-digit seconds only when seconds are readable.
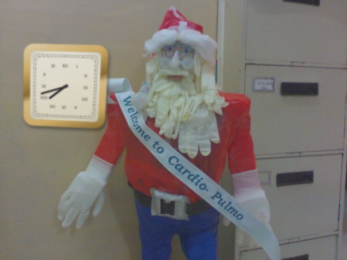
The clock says 7.42
